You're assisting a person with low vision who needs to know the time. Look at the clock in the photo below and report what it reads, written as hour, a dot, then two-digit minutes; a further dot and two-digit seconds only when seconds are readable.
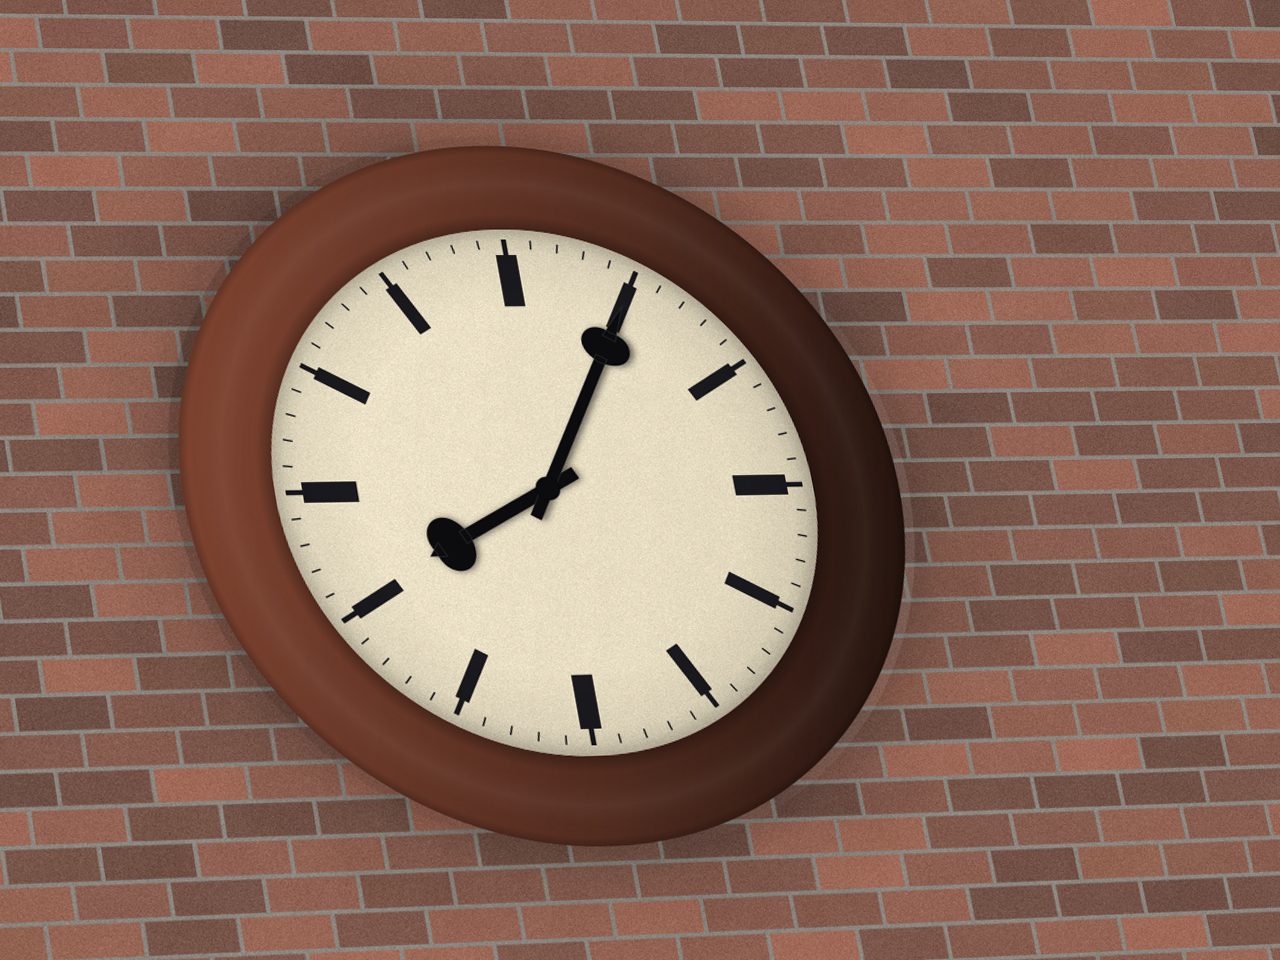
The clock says 8.05
